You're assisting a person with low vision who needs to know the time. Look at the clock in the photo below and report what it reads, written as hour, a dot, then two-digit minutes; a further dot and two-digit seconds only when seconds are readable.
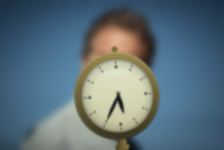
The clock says 5.35
